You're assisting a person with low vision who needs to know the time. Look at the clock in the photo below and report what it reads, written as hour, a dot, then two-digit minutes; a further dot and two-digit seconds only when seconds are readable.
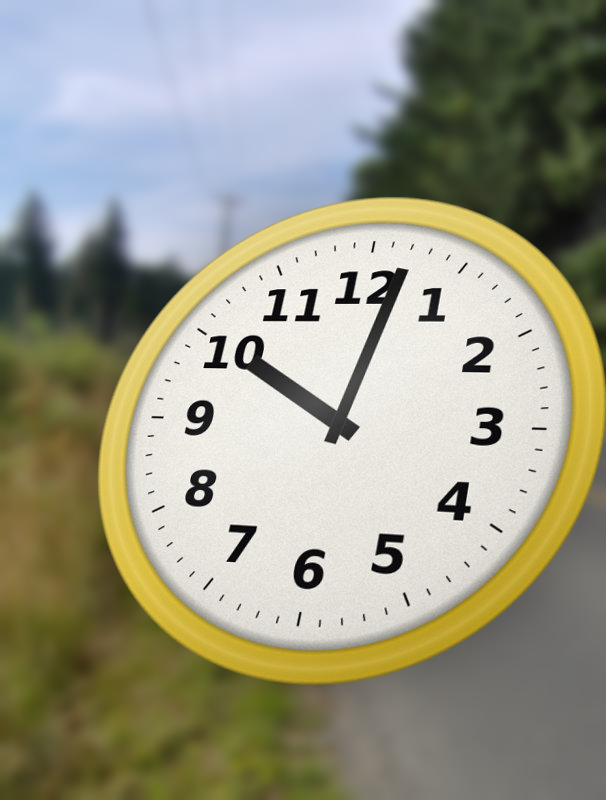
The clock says 10.02
